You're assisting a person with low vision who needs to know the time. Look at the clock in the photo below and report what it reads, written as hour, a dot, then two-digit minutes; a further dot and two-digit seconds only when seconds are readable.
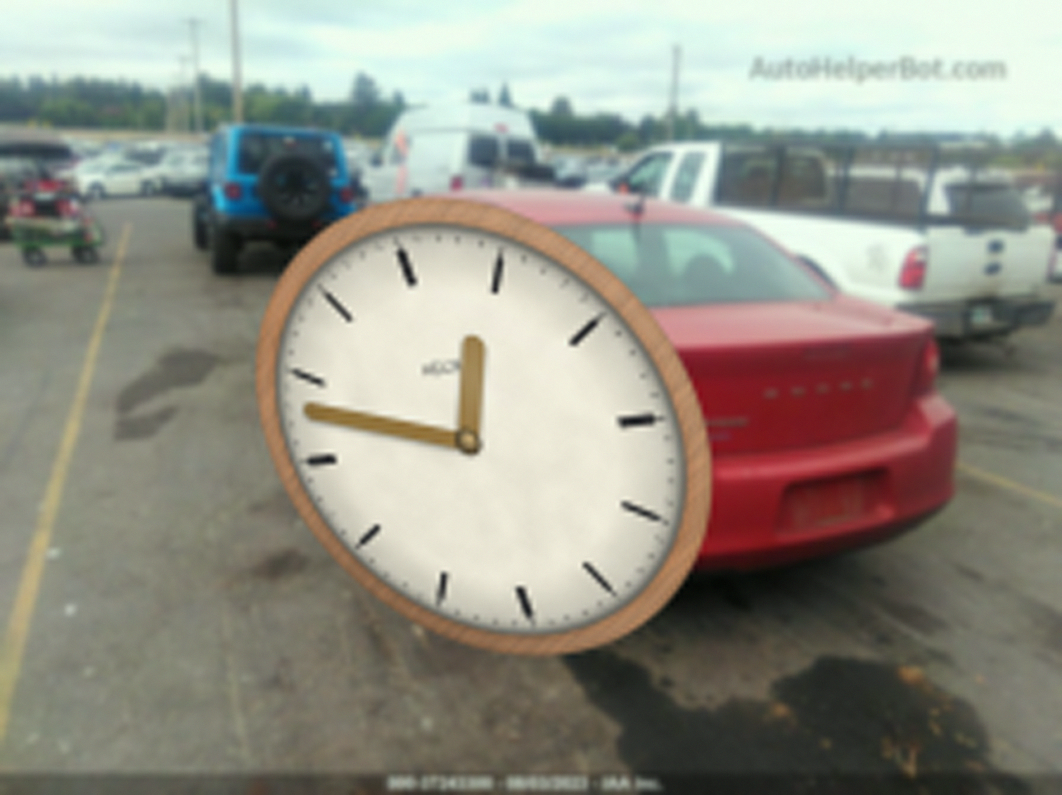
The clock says 12.48
